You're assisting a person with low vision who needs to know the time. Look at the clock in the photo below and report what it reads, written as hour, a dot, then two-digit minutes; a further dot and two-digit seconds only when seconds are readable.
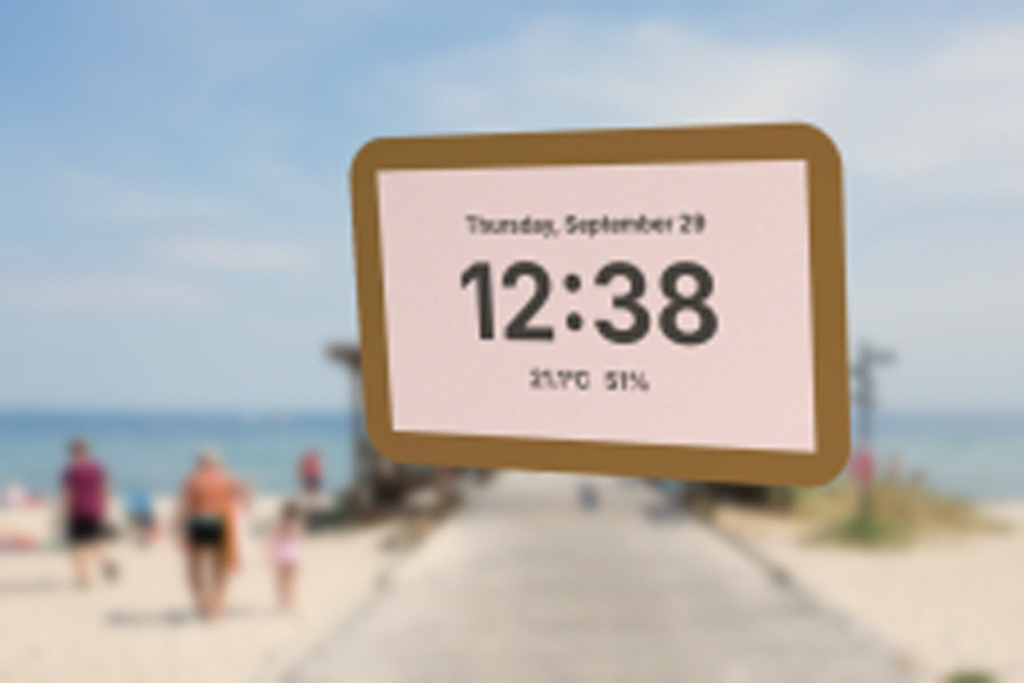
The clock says 12.38
